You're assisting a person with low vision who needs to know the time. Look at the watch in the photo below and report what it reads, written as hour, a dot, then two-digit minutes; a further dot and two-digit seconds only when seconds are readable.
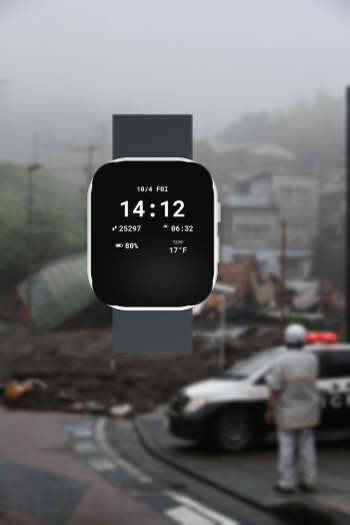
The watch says 14.12
